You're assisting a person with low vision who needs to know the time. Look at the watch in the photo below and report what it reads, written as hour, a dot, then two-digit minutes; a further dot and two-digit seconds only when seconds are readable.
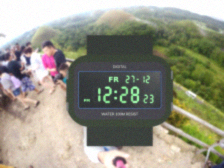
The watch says 12.28
